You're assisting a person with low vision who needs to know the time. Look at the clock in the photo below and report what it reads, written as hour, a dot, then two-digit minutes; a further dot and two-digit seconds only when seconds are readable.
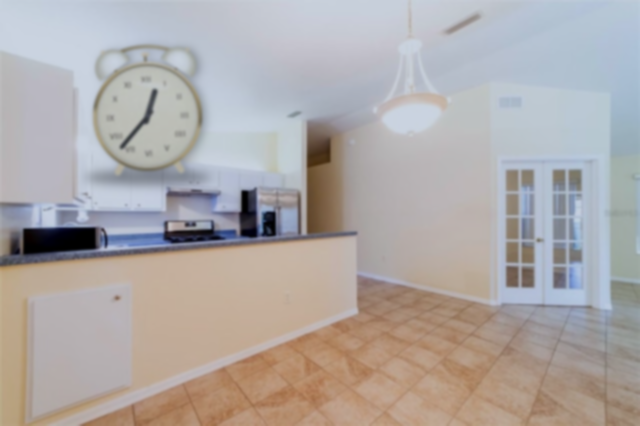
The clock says 12.37
